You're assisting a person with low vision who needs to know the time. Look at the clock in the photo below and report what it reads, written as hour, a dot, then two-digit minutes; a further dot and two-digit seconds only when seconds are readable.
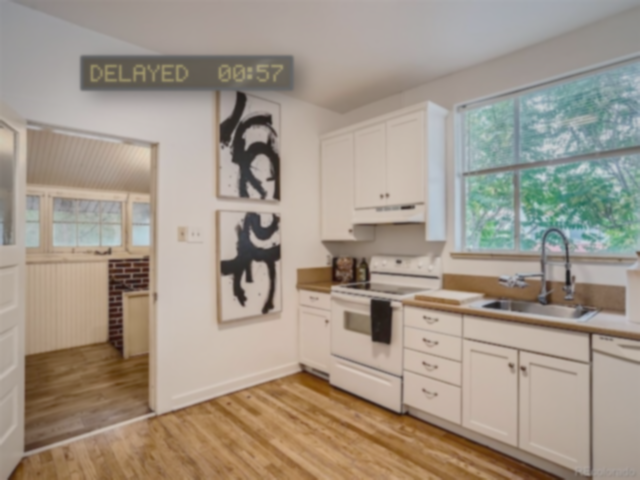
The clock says 0.57
